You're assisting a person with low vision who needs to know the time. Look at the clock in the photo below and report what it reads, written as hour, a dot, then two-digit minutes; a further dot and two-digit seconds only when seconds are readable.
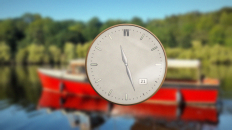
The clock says 11.27
